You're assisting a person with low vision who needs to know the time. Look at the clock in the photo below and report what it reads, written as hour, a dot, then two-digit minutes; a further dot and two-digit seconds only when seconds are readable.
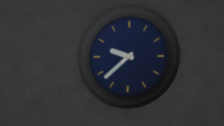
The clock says 9.38
